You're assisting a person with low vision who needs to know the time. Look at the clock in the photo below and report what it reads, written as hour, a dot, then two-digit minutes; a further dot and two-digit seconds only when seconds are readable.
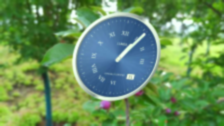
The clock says 1.06
